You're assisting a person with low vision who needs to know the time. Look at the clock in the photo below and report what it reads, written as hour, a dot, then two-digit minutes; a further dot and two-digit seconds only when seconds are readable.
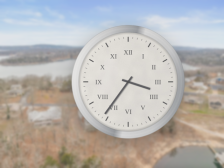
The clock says 3.36
